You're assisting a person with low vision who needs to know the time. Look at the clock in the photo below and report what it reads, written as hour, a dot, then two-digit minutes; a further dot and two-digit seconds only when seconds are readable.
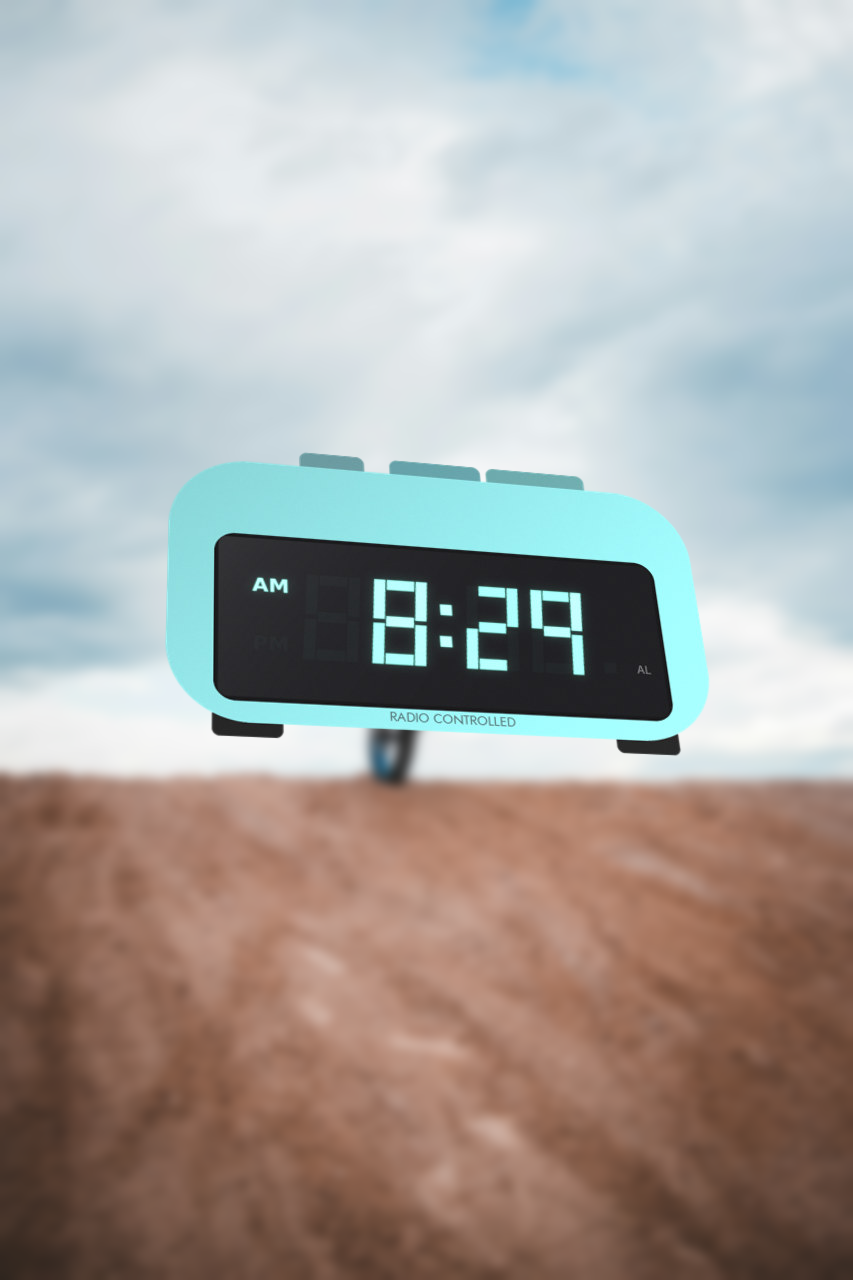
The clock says 8.29
